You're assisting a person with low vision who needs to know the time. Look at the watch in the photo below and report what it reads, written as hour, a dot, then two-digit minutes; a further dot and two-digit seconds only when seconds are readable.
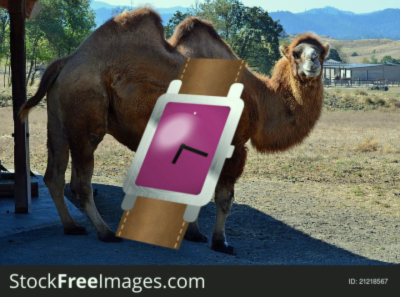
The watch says 6.17
